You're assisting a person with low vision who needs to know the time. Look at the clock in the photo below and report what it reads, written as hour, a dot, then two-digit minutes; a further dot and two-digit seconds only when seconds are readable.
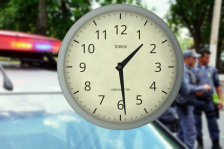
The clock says 1.29
